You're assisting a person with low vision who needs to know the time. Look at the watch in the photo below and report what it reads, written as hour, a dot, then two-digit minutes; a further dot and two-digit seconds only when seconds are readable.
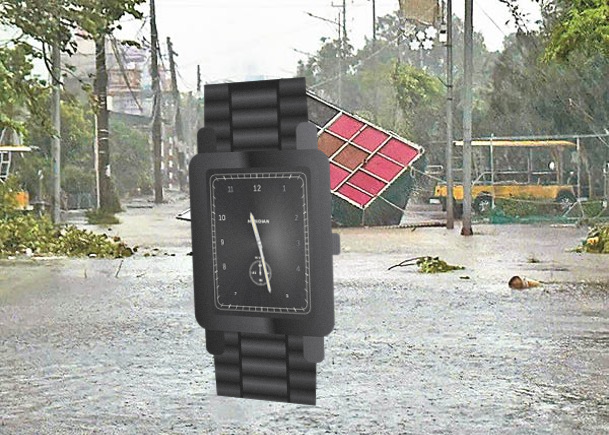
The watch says 11.28
